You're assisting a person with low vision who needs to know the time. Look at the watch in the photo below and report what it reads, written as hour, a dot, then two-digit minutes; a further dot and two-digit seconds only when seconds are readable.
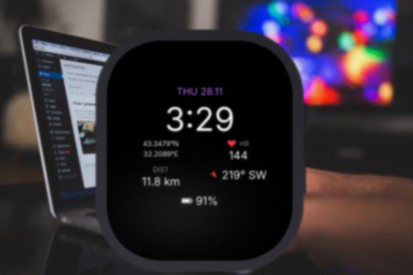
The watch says 3.29
